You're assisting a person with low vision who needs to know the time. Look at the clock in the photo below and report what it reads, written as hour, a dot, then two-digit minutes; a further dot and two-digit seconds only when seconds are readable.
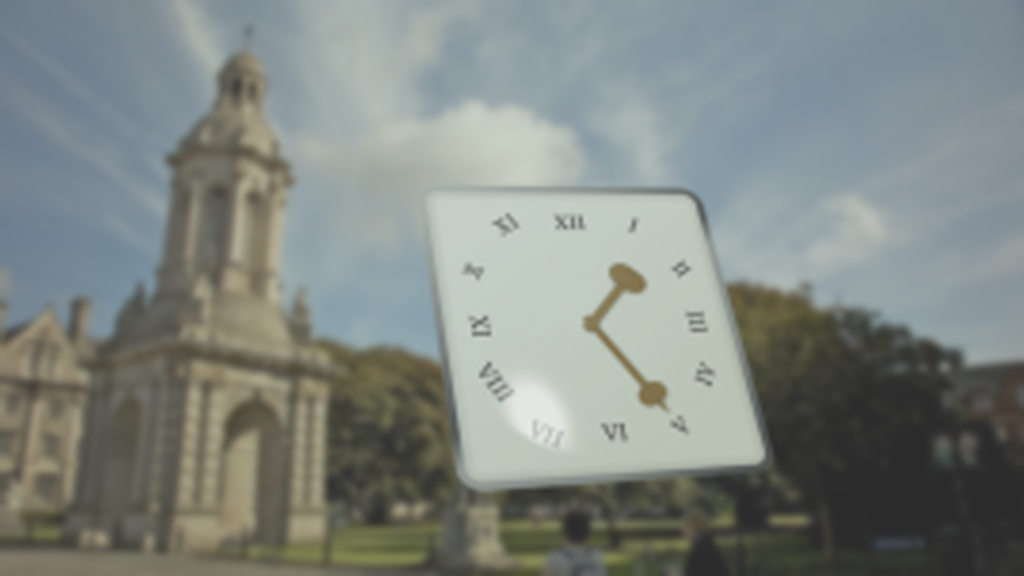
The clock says 1.25
